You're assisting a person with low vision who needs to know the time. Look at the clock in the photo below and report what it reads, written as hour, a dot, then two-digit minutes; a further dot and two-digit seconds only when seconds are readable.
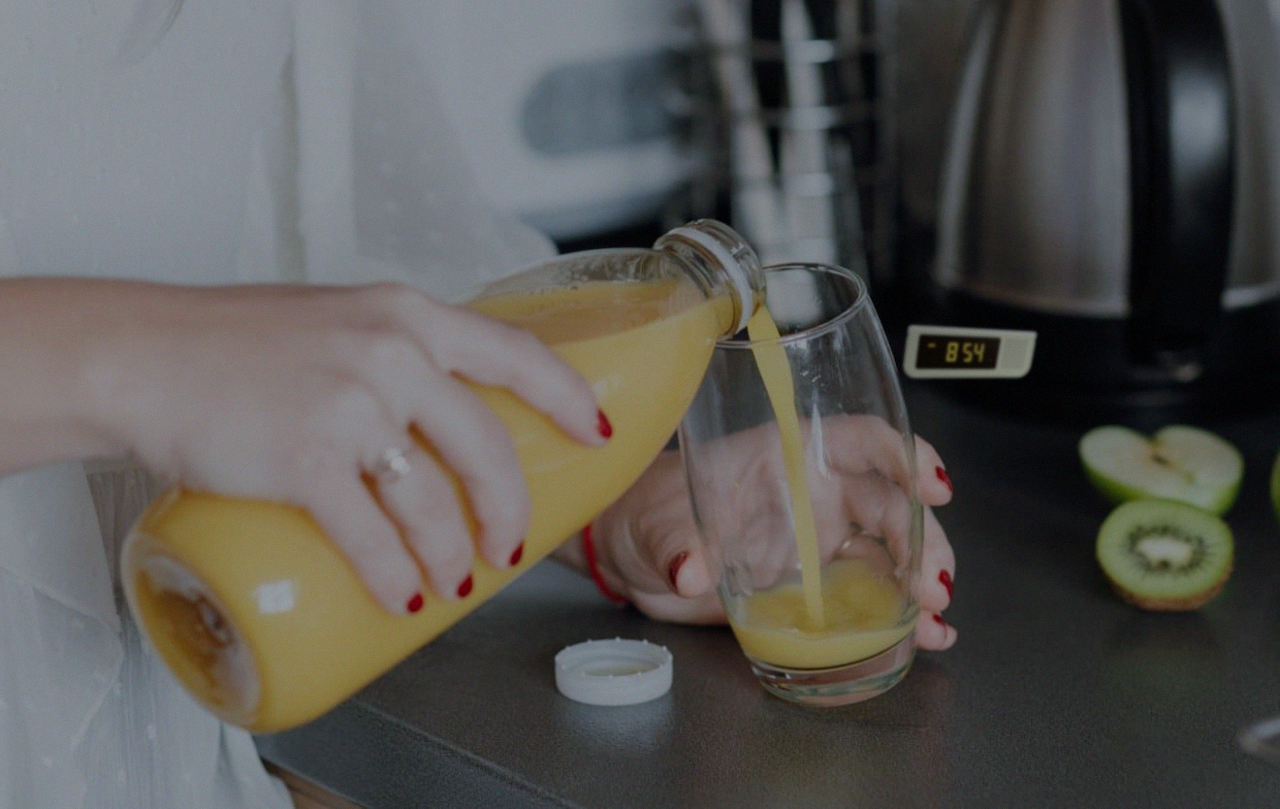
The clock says 8.54
